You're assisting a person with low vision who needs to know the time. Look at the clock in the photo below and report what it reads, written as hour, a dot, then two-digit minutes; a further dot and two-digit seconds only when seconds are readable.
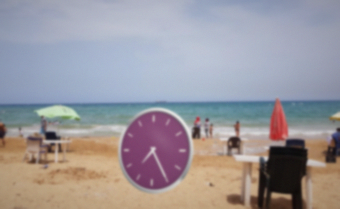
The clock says 7.25
